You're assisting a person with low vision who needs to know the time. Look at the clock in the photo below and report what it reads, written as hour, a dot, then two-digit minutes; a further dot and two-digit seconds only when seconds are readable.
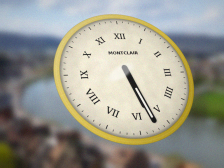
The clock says 5.27
